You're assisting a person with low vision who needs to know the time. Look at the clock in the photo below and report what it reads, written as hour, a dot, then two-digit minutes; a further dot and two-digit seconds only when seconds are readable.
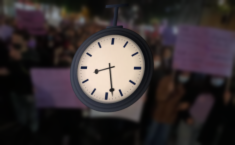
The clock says 8.28
